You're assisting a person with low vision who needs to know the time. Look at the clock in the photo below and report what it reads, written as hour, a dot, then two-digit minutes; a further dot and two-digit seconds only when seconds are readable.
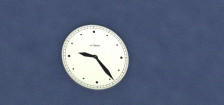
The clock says 9.24
